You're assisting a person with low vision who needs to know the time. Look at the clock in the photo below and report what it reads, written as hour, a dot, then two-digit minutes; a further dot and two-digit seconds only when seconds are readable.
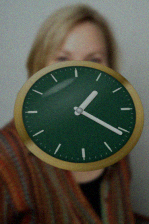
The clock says 1.21
